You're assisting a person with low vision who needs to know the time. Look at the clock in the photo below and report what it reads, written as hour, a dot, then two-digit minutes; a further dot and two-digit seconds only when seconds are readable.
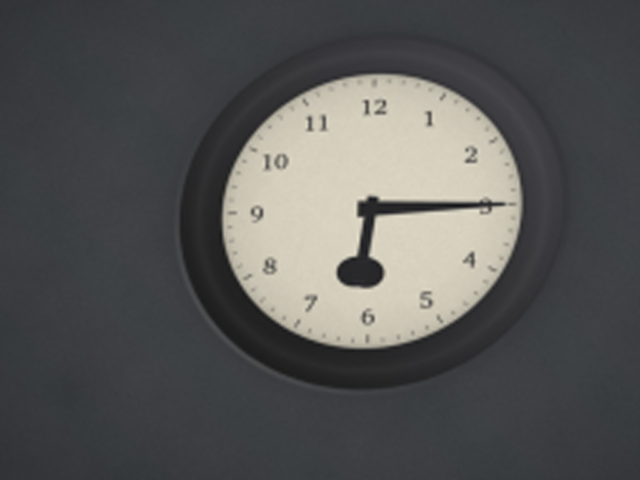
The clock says 6.15
